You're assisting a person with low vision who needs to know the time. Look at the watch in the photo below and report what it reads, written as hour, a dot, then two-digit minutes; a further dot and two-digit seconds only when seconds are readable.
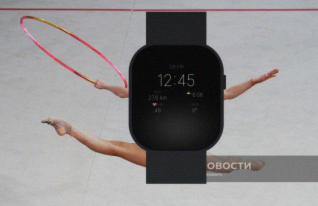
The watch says 12.45
